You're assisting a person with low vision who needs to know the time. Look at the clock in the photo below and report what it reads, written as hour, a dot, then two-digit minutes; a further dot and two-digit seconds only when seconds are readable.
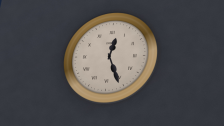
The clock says 12.26
